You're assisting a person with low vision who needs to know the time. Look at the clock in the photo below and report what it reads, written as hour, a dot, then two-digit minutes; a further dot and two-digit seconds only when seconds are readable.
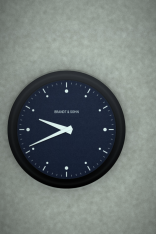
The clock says 9.41
